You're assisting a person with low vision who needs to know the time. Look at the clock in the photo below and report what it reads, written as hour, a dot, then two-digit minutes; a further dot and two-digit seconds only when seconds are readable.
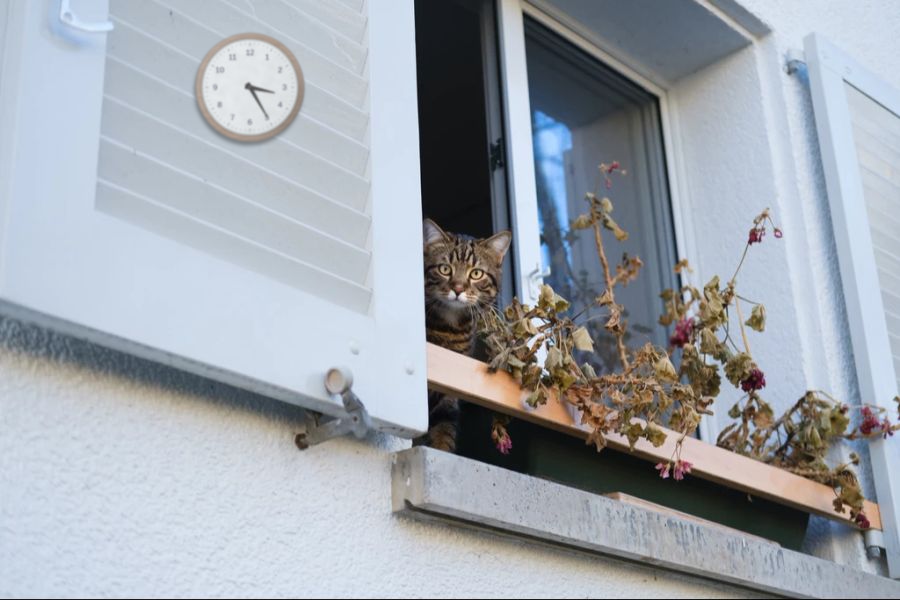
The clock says 3.25
